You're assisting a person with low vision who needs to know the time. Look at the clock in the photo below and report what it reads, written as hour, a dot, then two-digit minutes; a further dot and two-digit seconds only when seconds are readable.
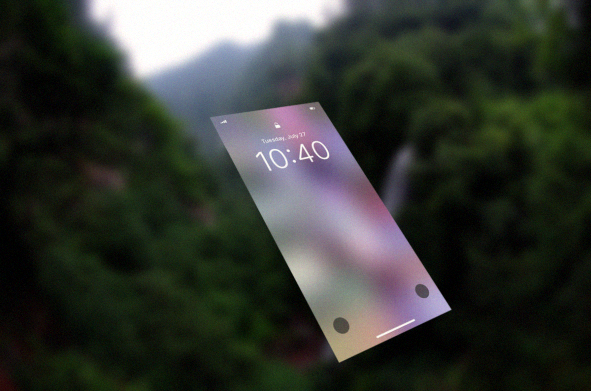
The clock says 10.40
